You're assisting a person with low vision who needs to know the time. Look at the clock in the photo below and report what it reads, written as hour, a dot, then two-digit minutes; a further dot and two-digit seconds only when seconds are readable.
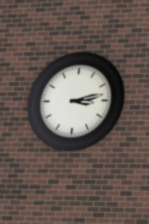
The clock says 3.13
